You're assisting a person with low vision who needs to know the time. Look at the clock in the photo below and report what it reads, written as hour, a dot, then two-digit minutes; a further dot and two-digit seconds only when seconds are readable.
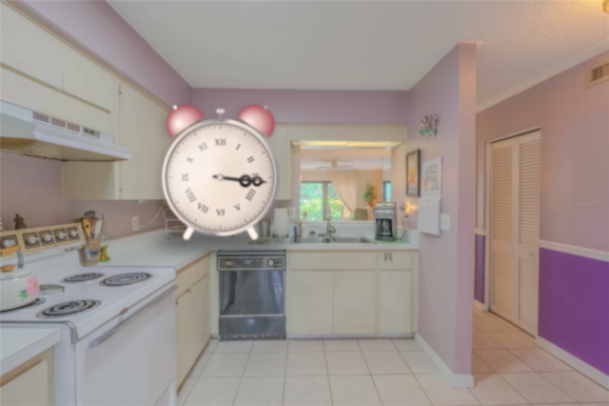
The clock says 3.16
